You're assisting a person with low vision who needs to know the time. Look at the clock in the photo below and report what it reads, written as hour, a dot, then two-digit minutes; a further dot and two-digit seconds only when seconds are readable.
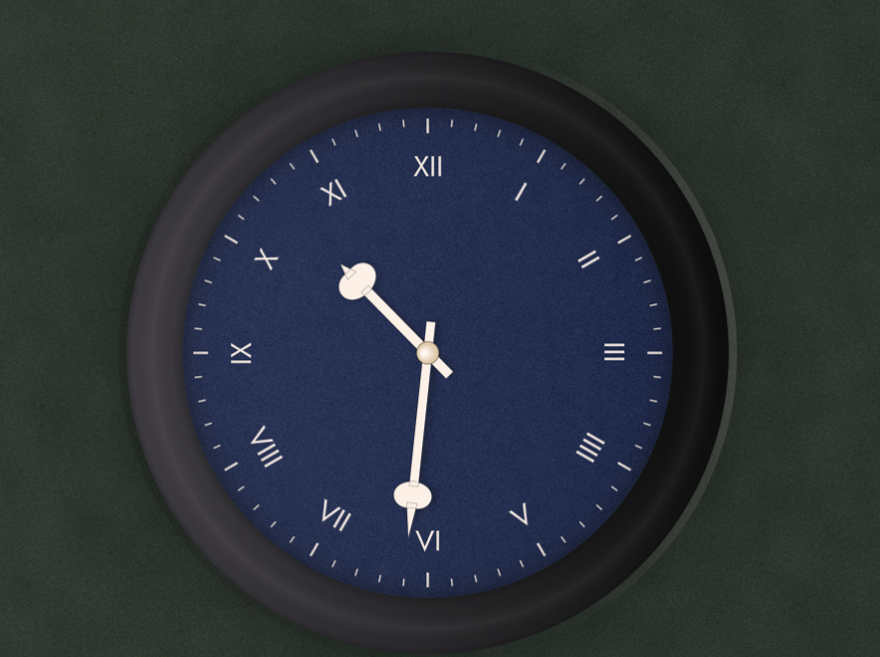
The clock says 10.31
